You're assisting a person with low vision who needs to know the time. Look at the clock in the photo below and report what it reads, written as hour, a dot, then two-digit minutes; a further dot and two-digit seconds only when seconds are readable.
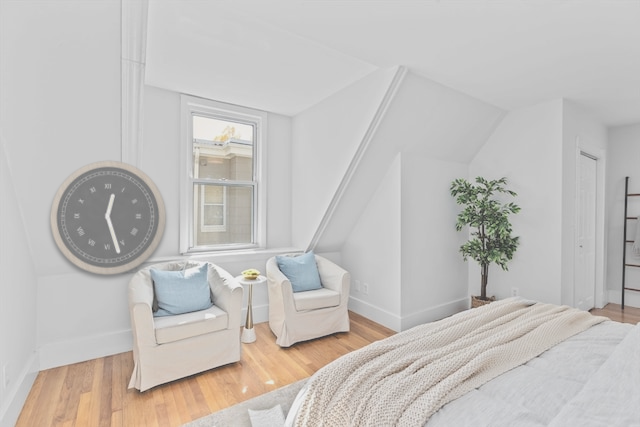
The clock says 12.27
